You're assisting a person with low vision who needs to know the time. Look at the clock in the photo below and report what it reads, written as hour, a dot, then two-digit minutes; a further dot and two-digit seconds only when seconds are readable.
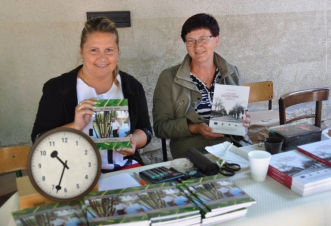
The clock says 10.33
